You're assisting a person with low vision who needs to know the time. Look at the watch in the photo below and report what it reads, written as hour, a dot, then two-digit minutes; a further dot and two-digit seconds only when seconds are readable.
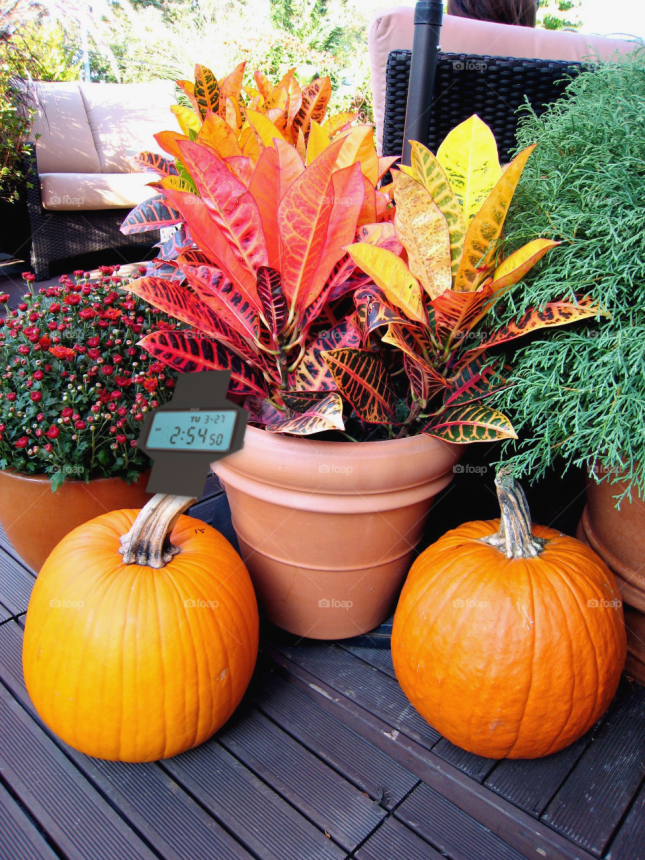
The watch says 2.54.50
